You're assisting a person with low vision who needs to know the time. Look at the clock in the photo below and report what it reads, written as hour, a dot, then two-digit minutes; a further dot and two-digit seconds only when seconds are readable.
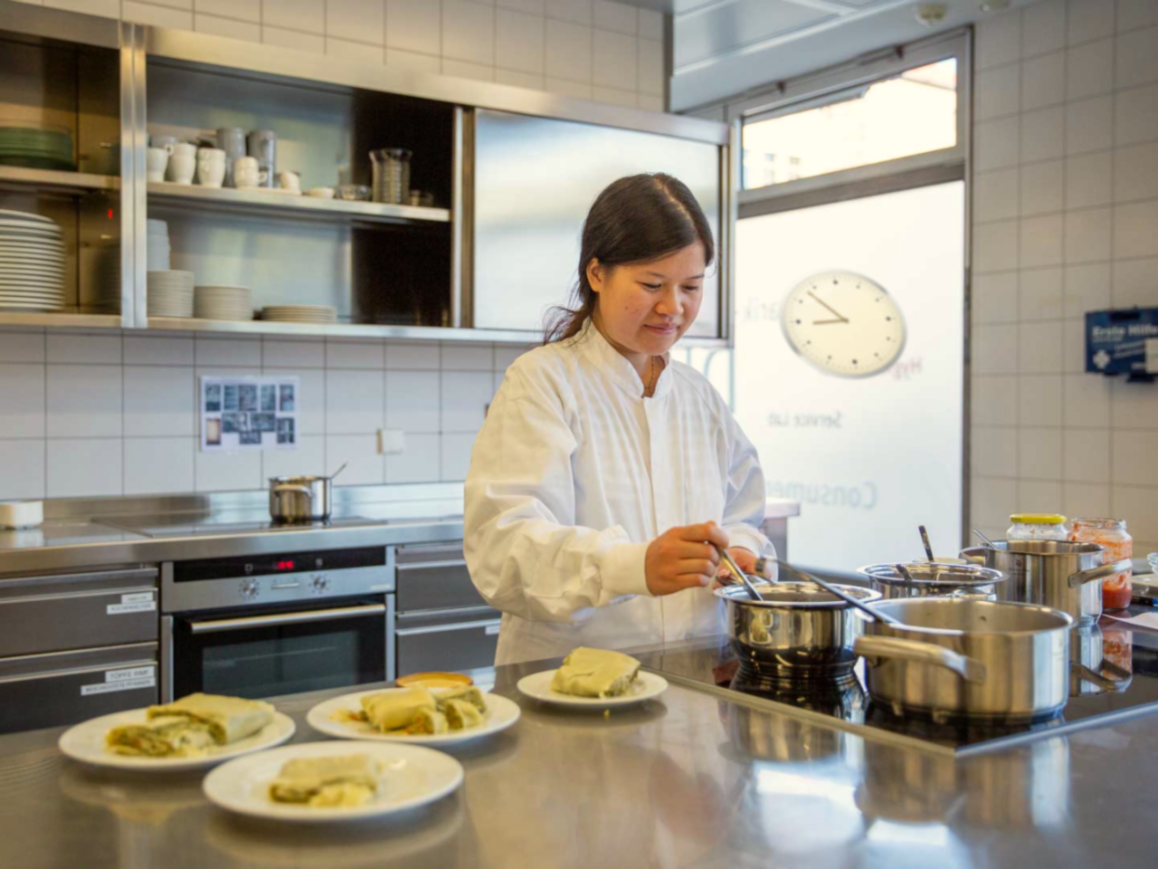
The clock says 8.53
